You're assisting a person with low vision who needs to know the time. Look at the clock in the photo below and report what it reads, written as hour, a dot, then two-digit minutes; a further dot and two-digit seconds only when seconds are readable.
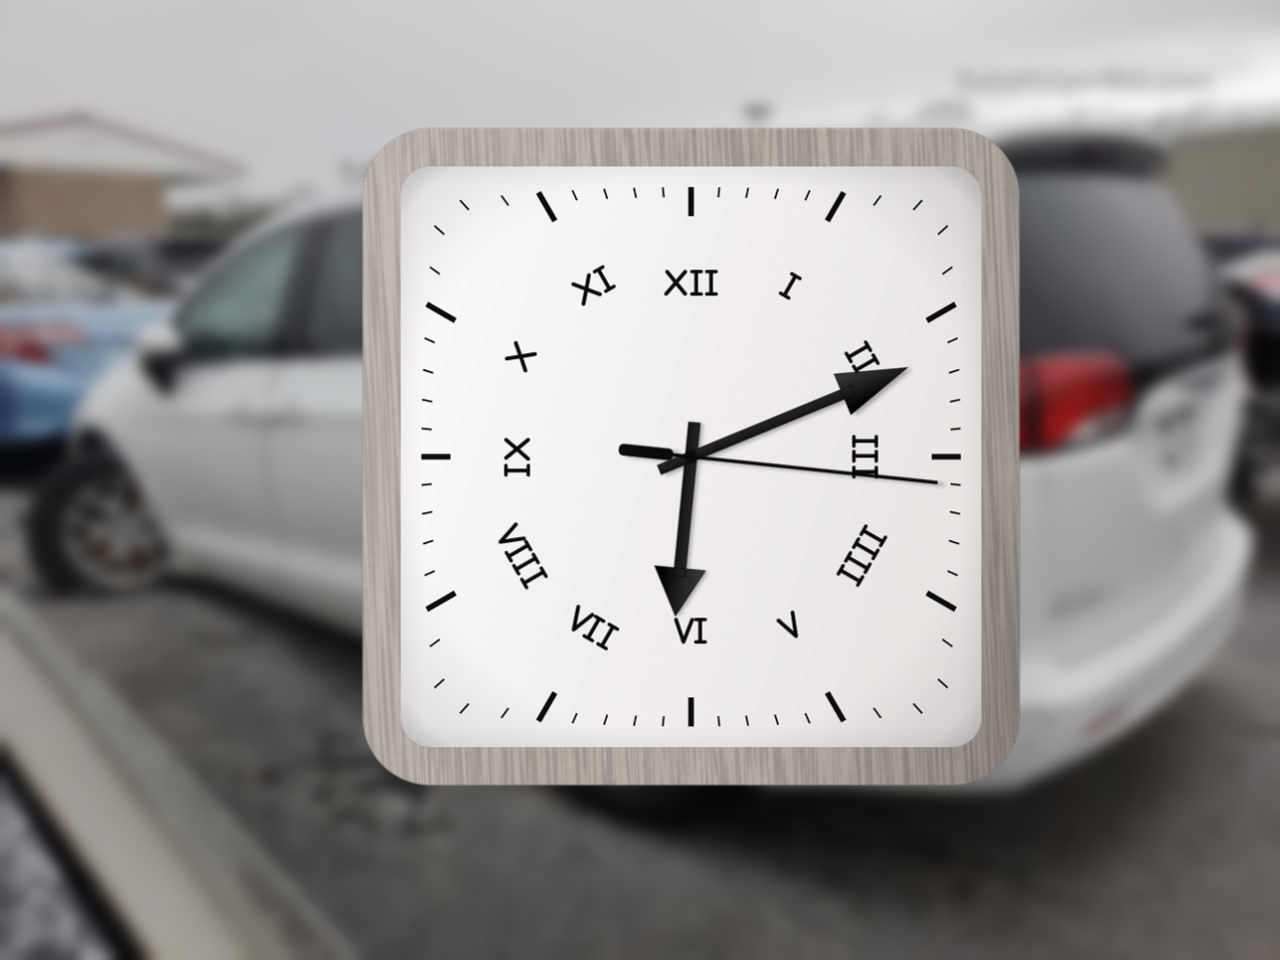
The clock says 6.11.16
